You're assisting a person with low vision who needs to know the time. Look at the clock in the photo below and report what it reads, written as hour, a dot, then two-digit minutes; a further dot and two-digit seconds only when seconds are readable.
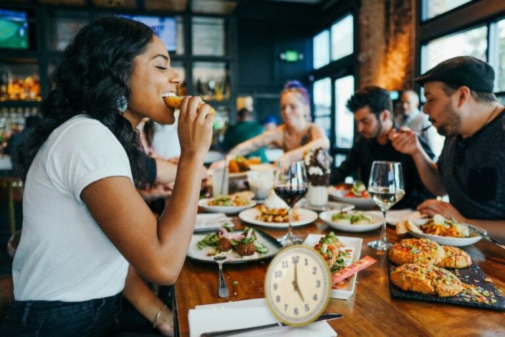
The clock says 5.00
